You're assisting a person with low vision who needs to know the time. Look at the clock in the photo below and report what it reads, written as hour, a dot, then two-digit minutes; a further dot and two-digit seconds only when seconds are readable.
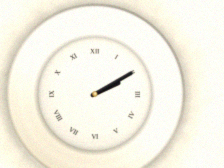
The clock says 2.10
